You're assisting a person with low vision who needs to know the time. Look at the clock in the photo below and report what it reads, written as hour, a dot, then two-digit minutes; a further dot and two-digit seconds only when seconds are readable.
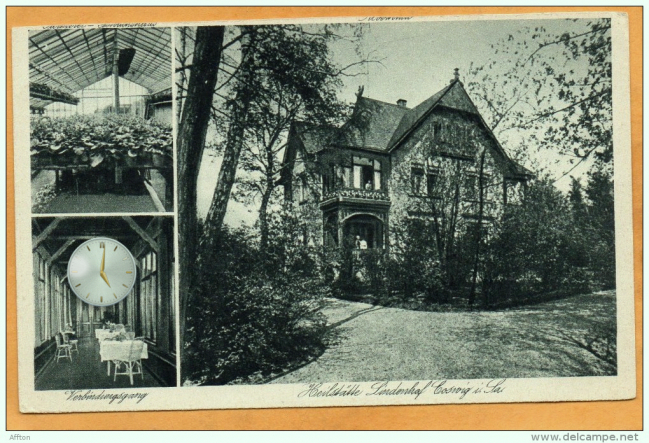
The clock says 5.01
